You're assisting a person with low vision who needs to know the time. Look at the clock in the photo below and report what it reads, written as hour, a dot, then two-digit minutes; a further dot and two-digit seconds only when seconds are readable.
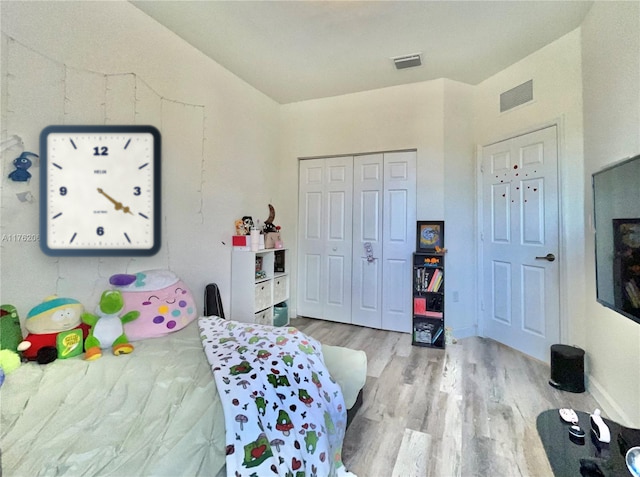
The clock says 4.21
